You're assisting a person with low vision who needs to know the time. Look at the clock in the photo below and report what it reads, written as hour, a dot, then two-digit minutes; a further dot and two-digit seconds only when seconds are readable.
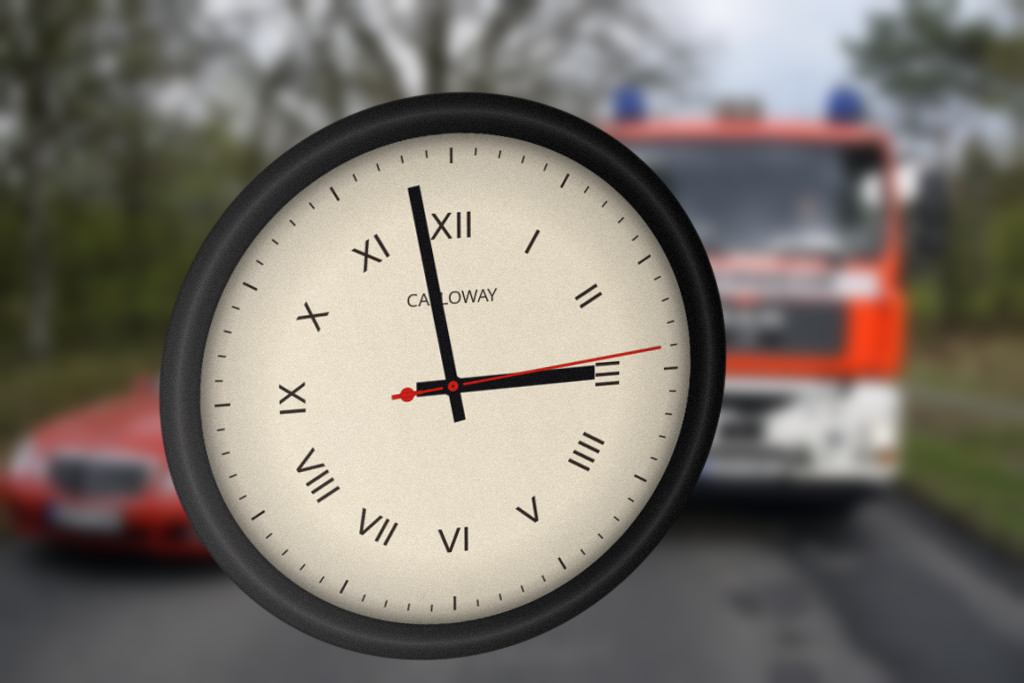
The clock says 2.58.14
